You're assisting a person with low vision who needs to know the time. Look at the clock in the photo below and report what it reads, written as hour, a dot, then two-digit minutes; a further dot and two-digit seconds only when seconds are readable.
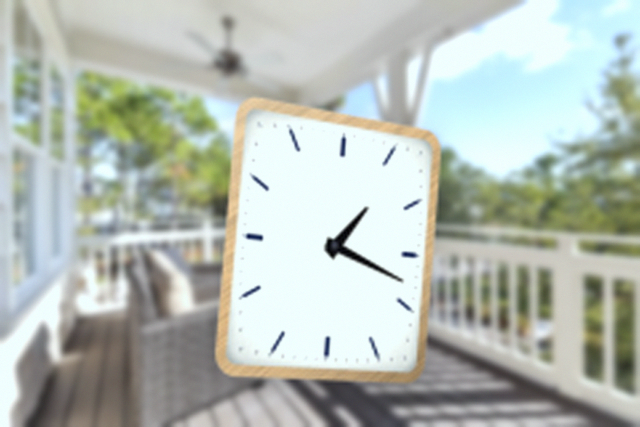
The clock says 1.18
